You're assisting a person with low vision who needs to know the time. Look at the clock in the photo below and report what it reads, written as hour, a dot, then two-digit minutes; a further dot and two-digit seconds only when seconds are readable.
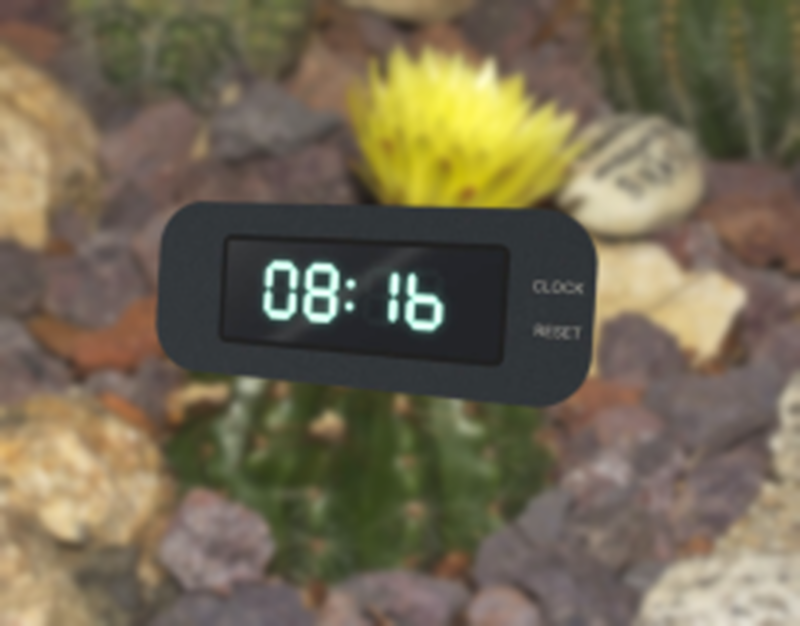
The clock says 8.16
